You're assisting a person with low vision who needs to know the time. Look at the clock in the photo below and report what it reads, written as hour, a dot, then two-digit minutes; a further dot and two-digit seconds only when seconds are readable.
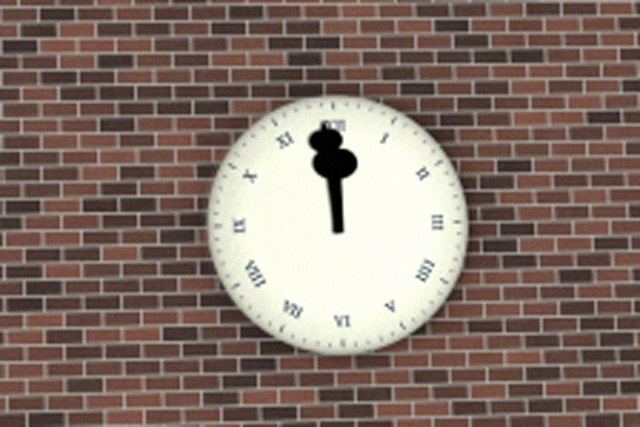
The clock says 11.59
